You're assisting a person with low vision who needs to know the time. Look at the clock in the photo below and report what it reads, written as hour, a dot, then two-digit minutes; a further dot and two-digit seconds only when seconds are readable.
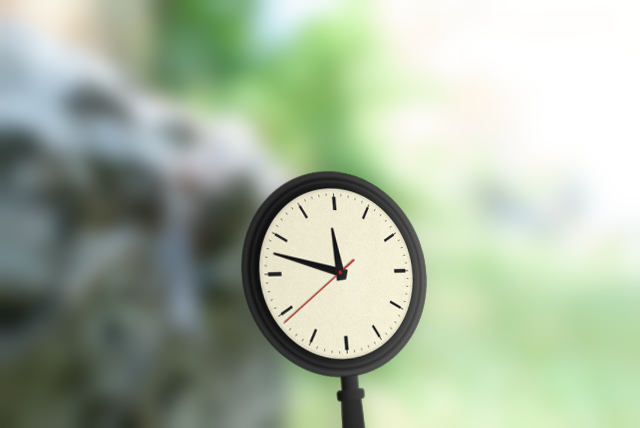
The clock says 11.47.39
